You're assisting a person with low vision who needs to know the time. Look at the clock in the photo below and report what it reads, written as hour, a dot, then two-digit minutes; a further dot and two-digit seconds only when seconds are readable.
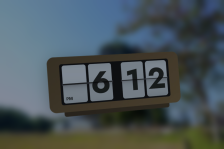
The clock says 6.12
